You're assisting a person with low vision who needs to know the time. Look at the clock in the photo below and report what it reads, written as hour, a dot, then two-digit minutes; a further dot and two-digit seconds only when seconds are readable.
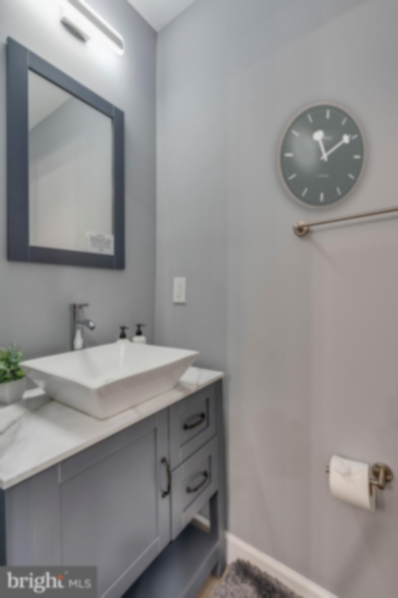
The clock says 11.09
